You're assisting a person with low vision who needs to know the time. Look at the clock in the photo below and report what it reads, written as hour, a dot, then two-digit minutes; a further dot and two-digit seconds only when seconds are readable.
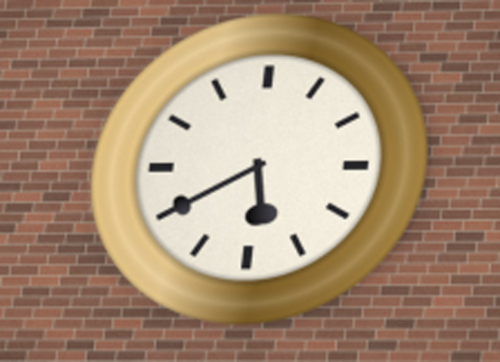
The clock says 5.40
